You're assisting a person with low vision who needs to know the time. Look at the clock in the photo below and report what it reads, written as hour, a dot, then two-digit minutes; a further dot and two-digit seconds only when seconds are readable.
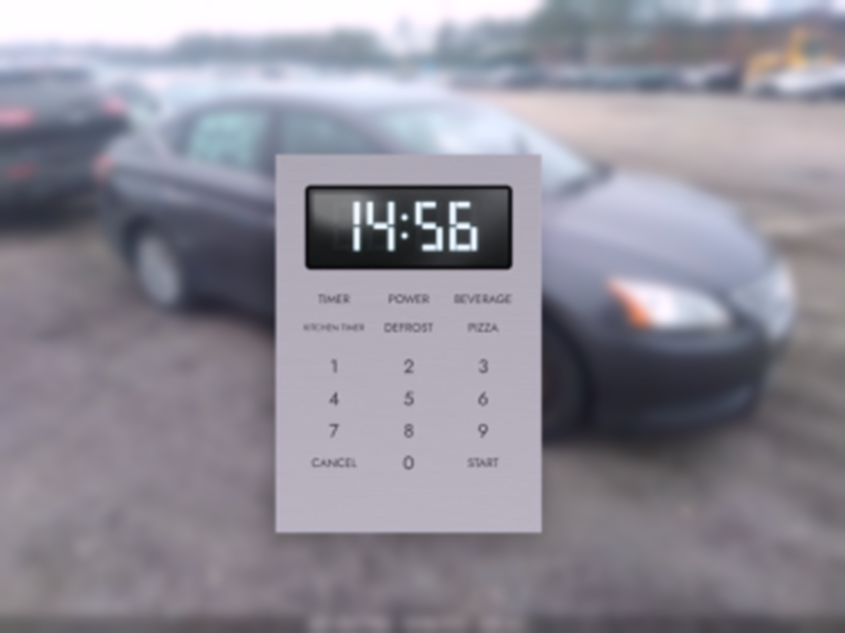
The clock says 14.56
